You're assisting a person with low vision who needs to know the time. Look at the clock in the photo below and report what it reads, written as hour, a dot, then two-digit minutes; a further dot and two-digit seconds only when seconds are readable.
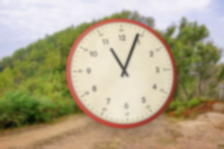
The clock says 11.04
